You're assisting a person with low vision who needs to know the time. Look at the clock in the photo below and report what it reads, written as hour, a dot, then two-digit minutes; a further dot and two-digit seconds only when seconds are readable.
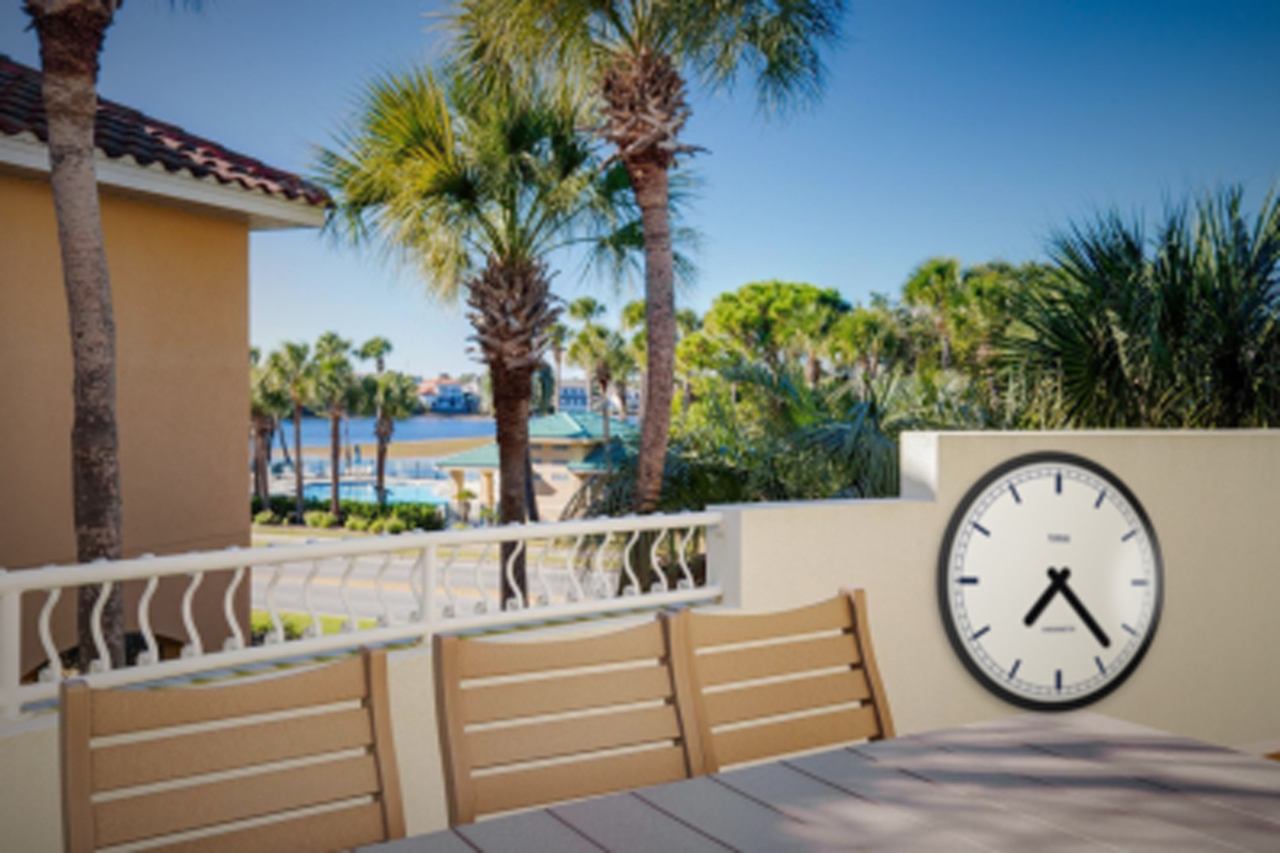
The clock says 7.23
